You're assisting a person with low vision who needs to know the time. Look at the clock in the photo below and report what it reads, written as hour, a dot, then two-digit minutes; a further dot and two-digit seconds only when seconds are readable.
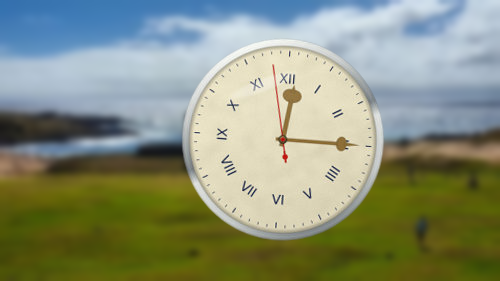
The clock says 12.14.58
